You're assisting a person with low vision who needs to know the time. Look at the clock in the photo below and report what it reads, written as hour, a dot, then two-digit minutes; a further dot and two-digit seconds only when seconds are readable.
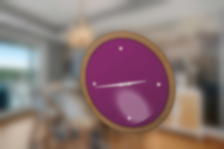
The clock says 2.44
